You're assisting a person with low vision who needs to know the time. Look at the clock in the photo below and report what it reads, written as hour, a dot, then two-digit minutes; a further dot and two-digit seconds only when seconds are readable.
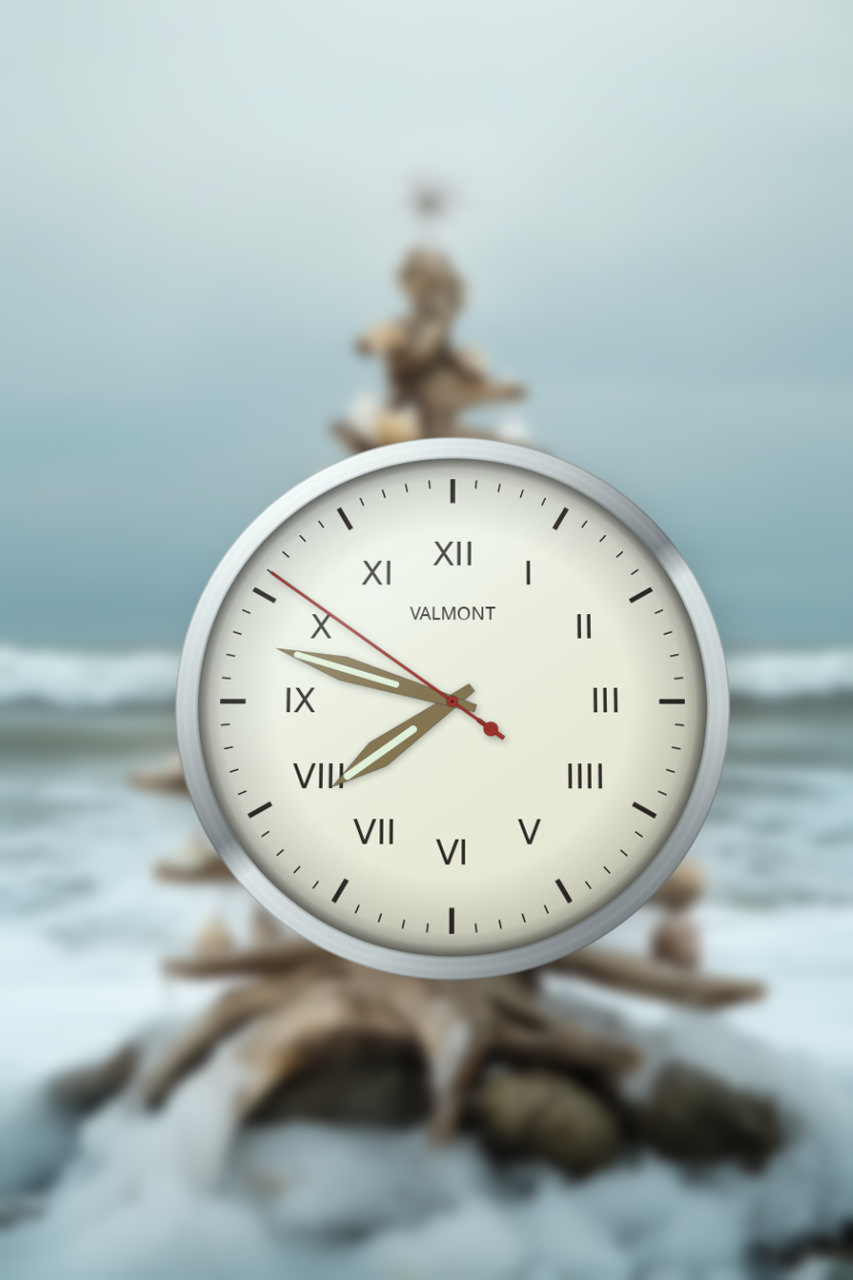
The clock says 7.47.51
